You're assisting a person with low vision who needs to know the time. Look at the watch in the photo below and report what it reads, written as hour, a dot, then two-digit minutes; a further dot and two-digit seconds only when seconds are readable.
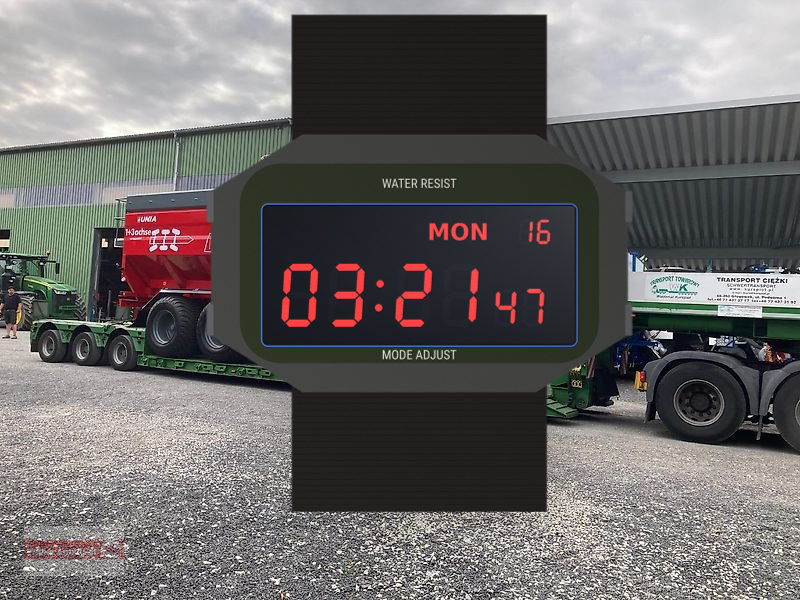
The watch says 3.21.47
